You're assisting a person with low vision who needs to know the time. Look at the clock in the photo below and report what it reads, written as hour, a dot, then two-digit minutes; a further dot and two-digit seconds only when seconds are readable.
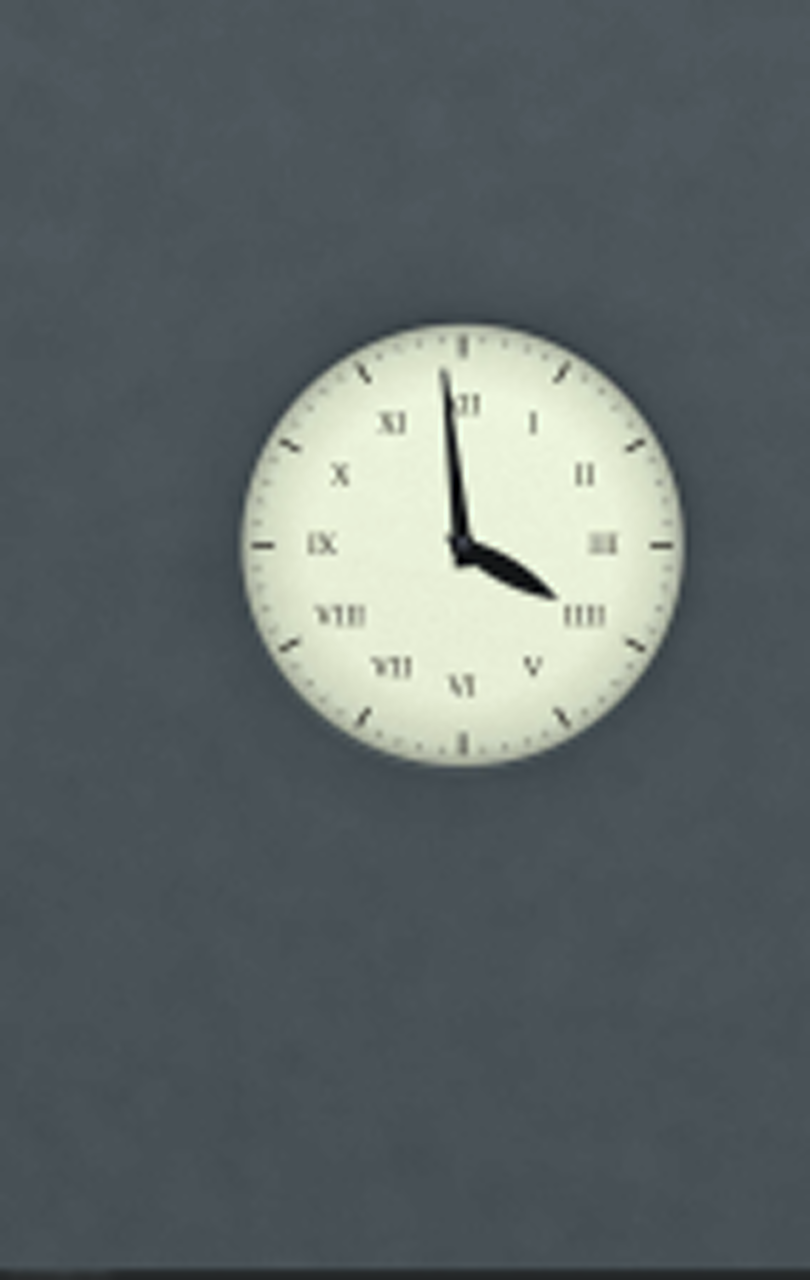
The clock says 3.59
